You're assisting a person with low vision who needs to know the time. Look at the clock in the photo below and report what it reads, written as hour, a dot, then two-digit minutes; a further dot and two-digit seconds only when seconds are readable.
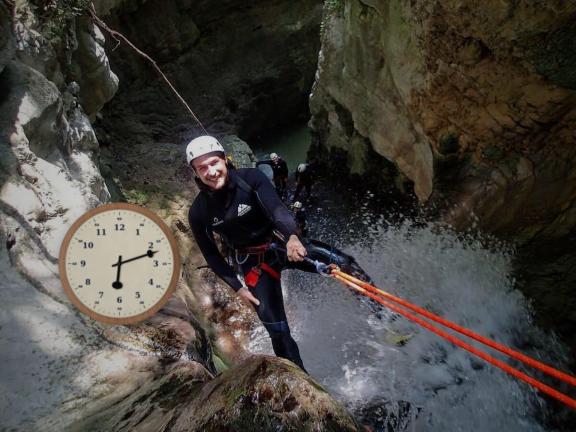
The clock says 6.12
